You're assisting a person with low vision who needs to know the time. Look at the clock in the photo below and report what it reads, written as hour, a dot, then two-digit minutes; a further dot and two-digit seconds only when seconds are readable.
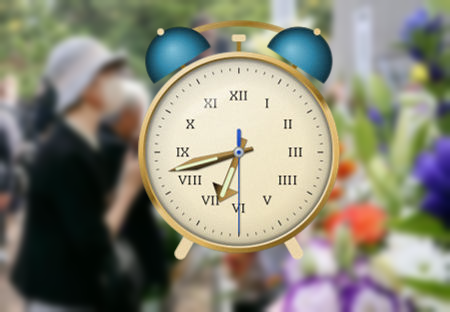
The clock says 6.42.30
